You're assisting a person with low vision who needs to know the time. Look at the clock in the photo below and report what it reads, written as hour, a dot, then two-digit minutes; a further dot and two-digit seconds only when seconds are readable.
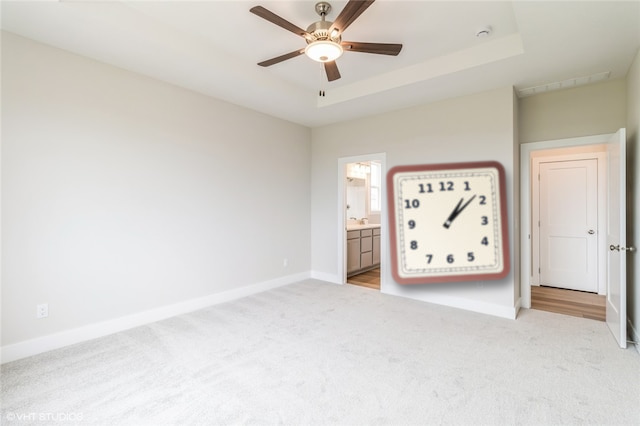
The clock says 1.08
